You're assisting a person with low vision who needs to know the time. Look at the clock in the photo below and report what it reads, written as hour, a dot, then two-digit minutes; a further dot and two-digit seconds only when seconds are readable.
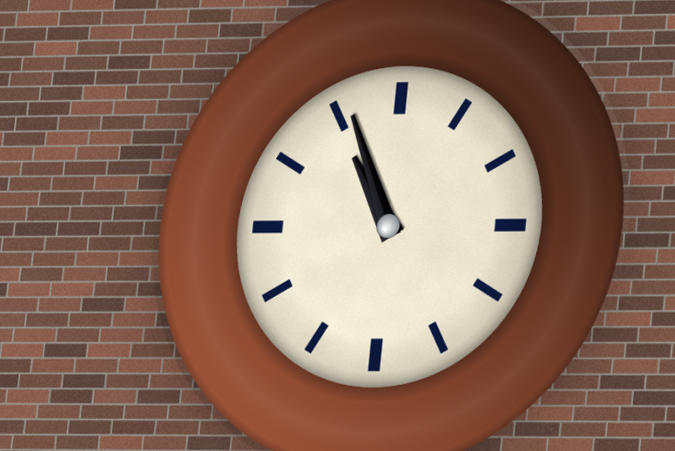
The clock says 10.56
